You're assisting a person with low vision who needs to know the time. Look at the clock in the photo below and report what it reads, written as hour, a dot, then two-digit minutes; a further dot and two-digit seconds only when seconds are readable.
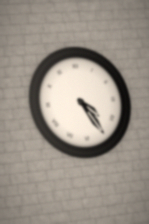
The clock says 4.25
